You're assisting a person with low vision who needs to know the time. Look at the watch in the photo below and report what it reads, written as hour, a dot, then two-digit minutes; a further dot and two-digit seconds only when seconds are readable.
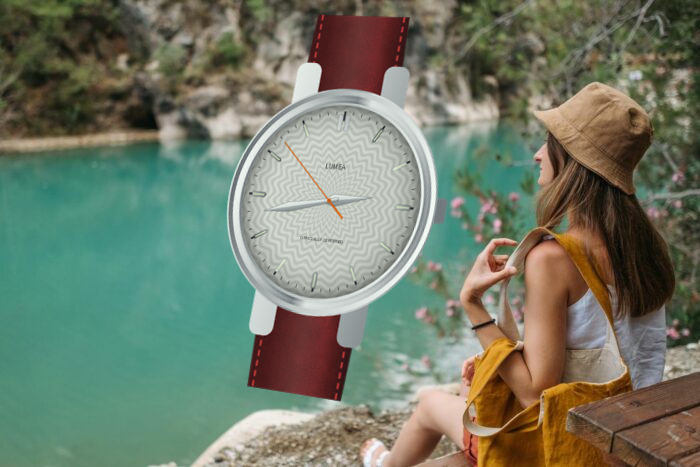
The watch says 2.42.52
